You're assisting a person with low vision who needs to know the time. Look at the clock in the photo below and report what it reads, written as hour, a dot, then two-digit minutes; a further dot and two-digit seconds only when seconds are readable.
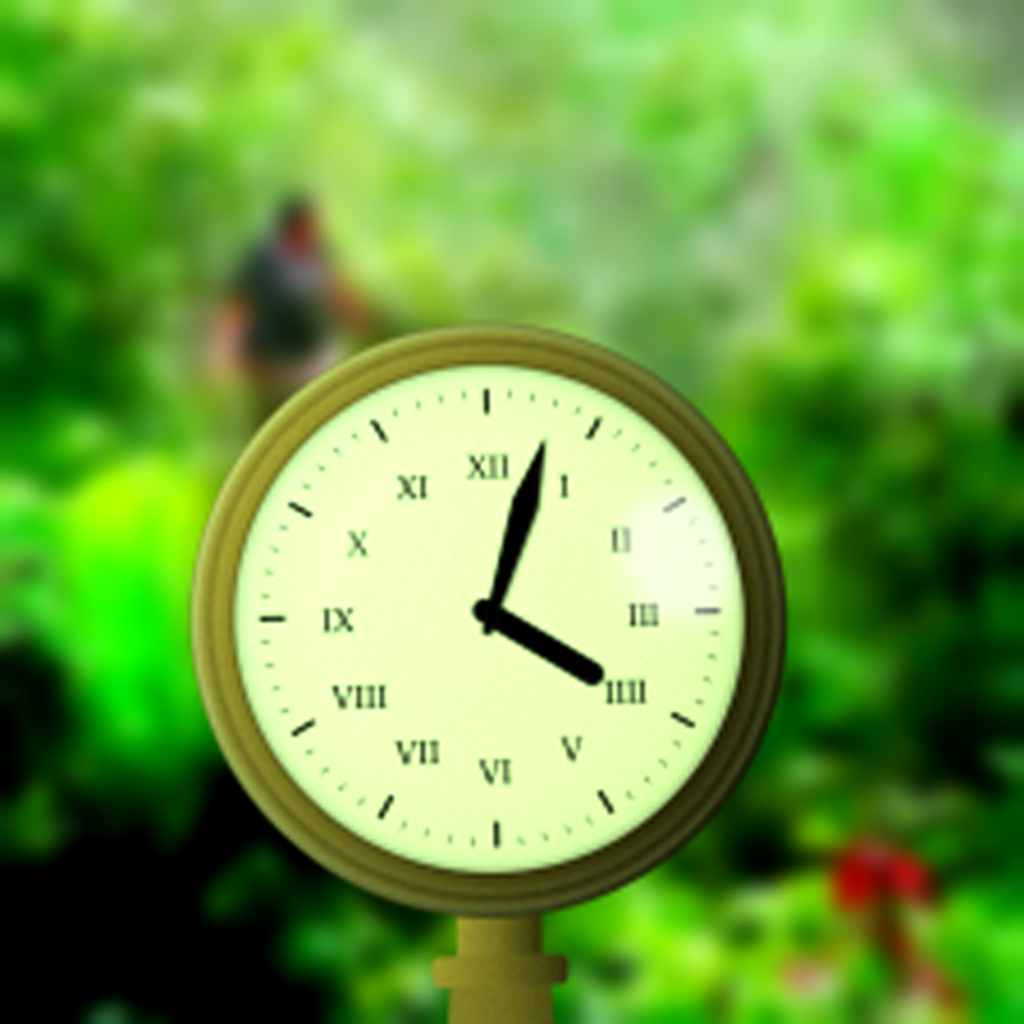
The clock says 4.03
